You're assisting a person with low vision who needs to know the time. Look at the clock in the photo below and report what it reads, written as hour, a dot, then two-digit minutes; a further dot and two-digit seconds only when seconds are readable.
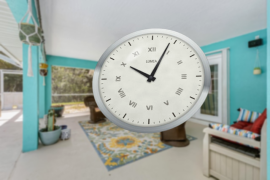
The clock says 10.04
